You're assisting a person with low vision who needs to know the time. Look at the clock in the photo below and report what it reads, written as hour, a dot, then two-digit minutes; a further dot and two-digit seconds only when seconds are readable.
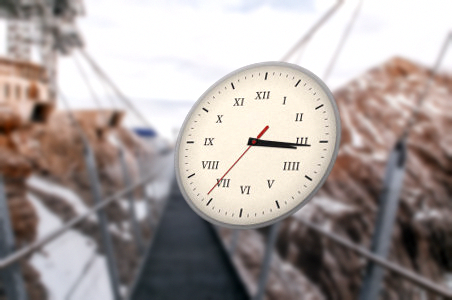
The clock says 3.15.36
